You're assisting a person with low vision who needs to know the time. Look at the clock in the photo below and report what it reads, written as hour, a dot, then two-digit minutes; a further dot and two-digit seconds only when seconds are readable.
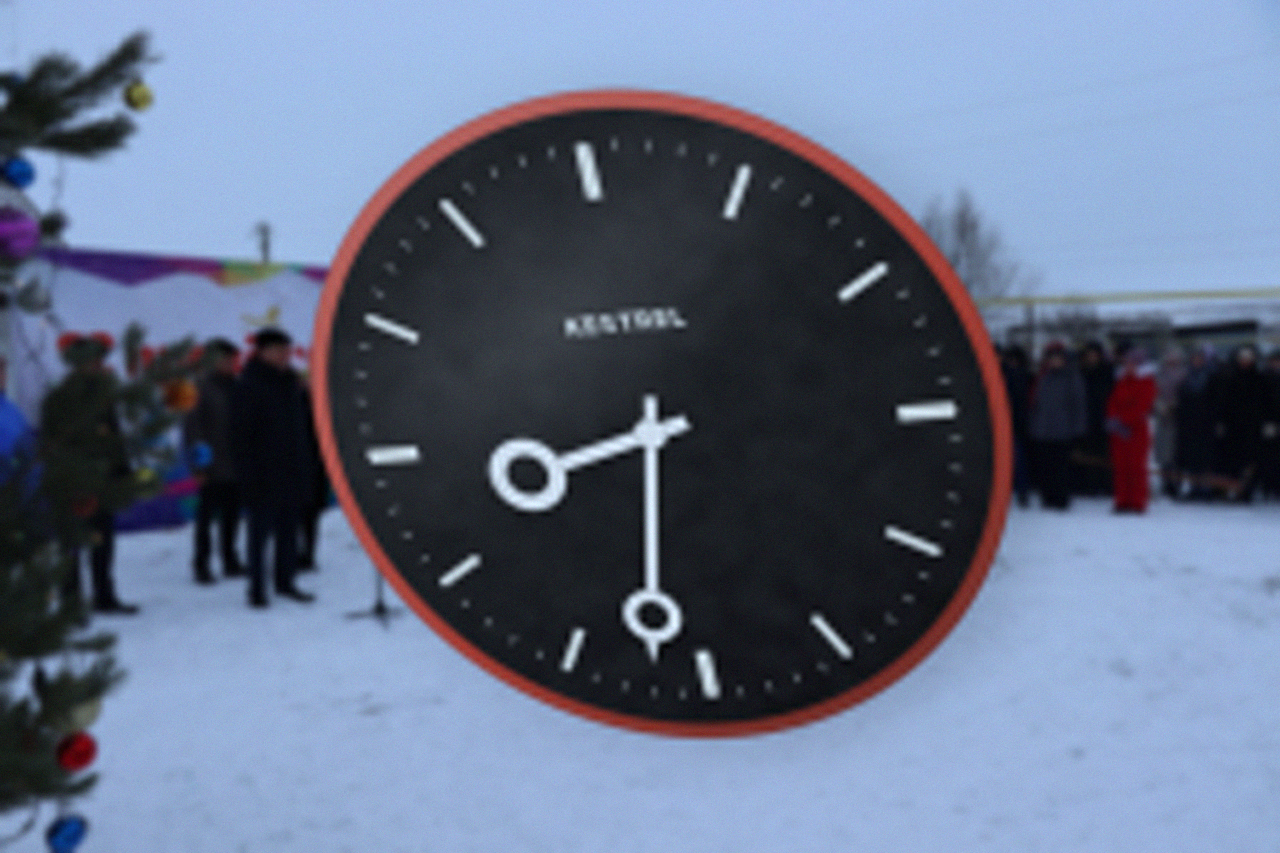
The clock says 8.32
